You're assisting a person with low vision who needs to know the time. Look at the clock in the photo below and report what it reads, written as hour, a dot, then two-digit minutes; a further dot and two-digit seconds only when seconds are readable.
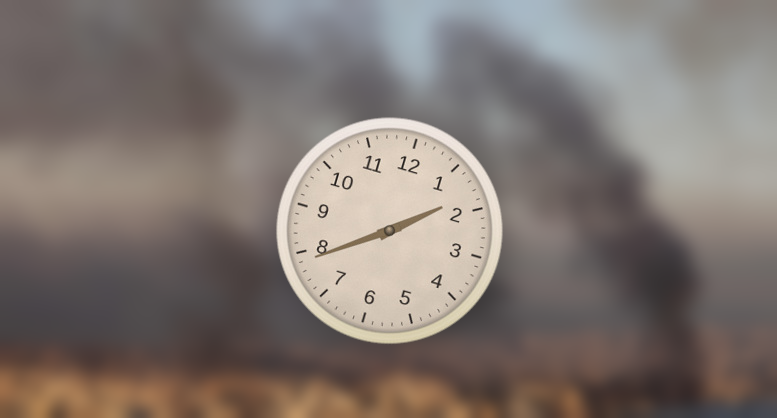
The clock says 1.39
